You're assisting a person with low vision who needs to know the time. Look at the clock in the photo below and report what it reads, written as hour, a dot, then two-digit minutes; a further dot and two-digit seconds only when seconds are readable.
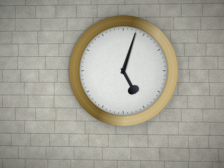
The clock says 5.03
